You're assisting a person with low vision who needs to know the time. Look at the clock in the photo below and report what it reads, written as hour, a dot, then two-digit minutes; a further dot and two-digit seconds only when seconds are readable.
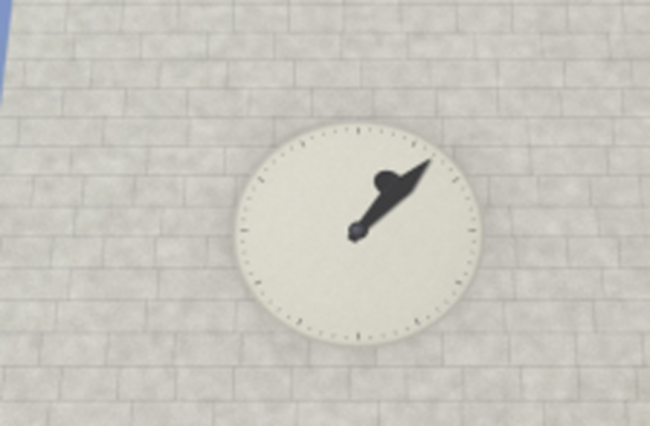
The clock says 1.07
